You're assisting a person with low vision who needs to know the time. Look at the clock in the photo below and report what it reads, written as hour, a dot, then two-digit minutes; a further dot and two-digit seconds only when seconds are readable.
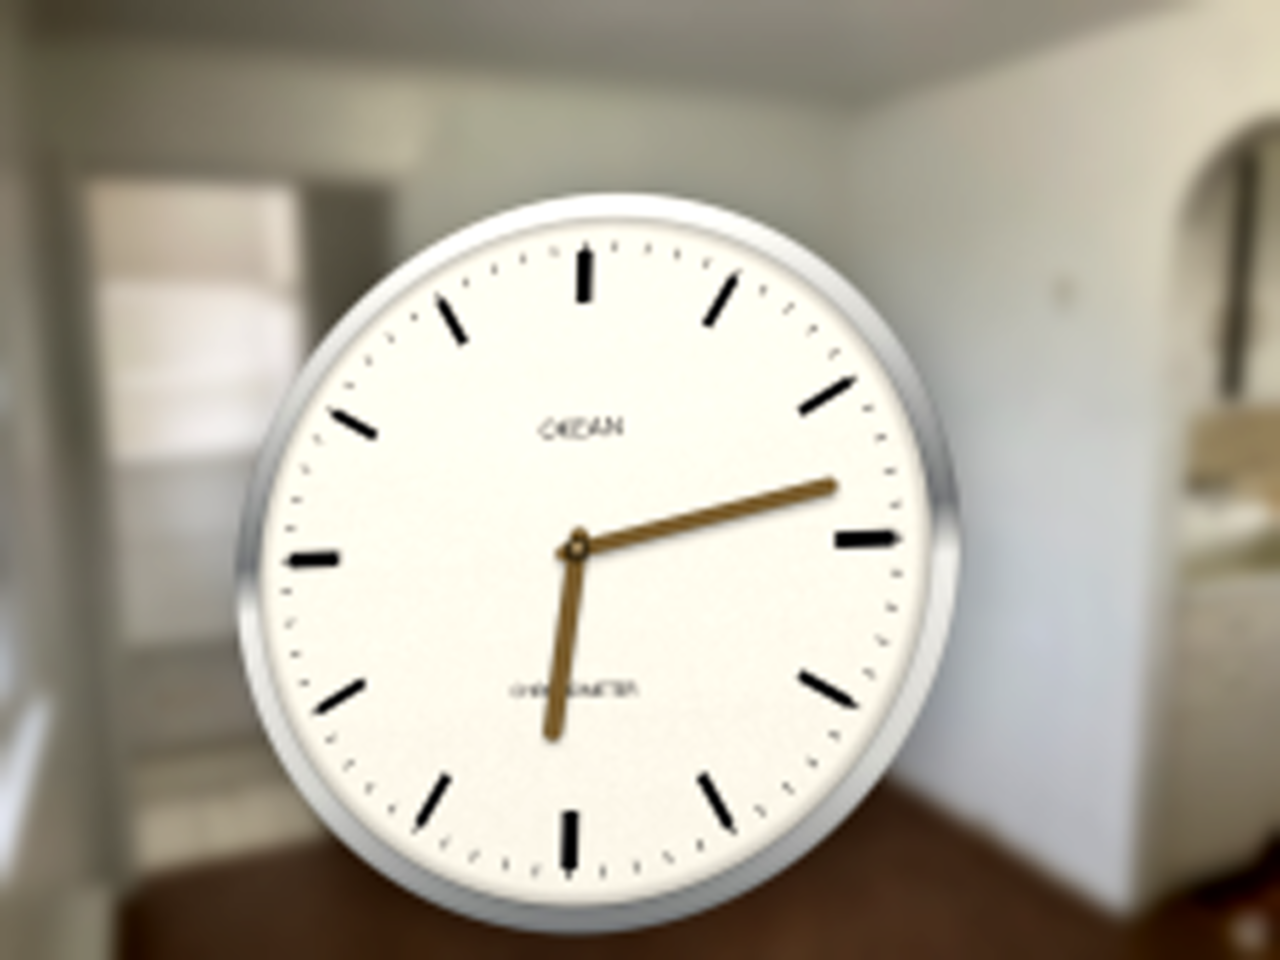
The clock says 6.13
